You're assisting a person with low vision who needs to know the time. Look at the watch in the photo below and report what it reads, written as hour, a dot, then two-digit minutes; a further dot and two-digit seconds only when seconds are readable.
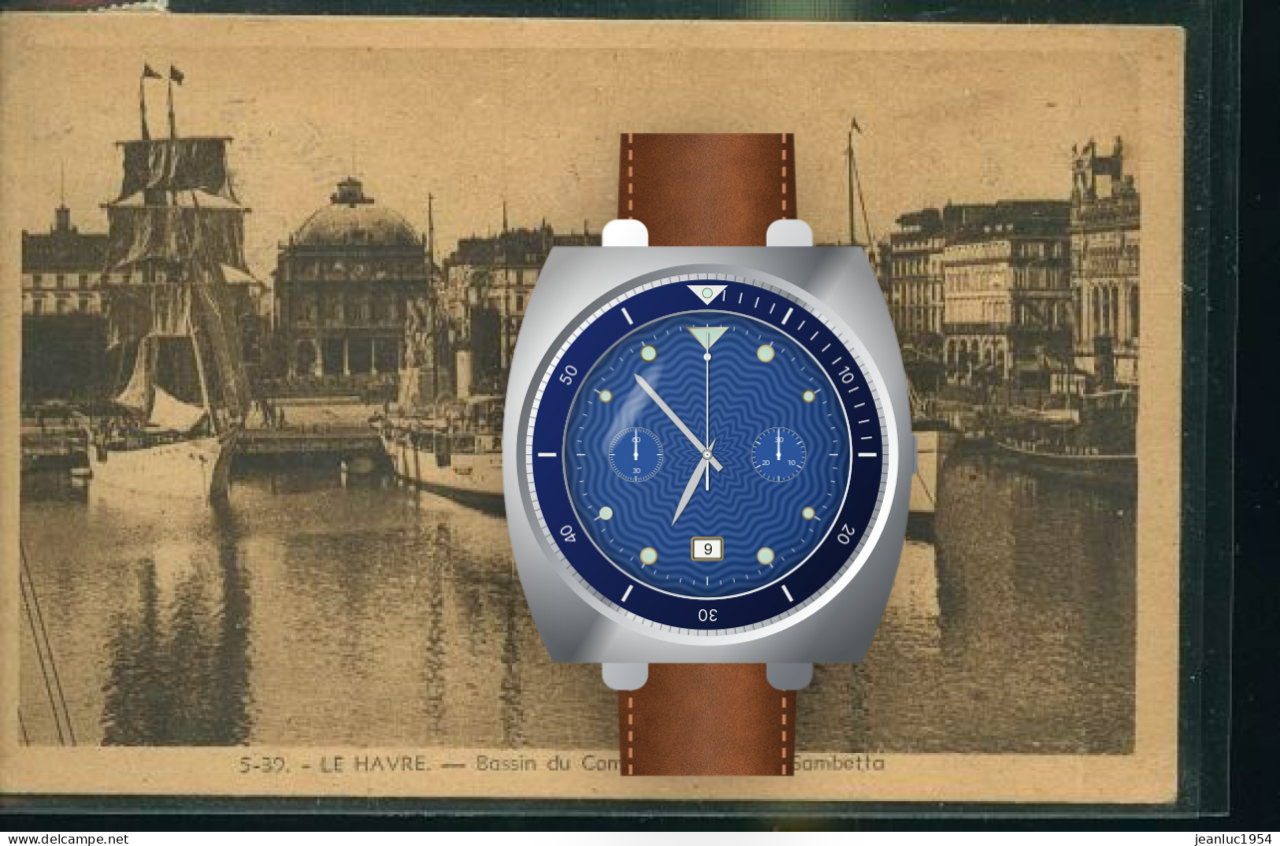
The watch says 6.53
